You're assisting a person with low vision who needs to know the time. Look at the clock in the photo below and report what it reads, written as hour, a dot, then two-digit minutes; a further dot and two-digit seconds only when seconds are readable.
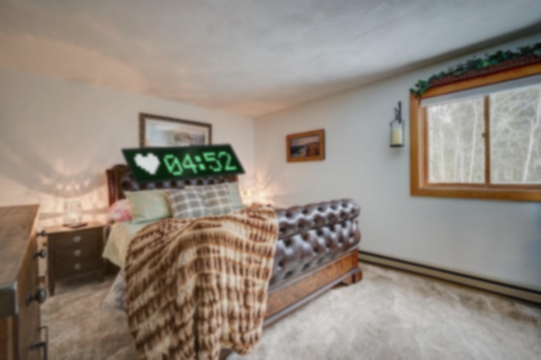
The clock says 4.52
